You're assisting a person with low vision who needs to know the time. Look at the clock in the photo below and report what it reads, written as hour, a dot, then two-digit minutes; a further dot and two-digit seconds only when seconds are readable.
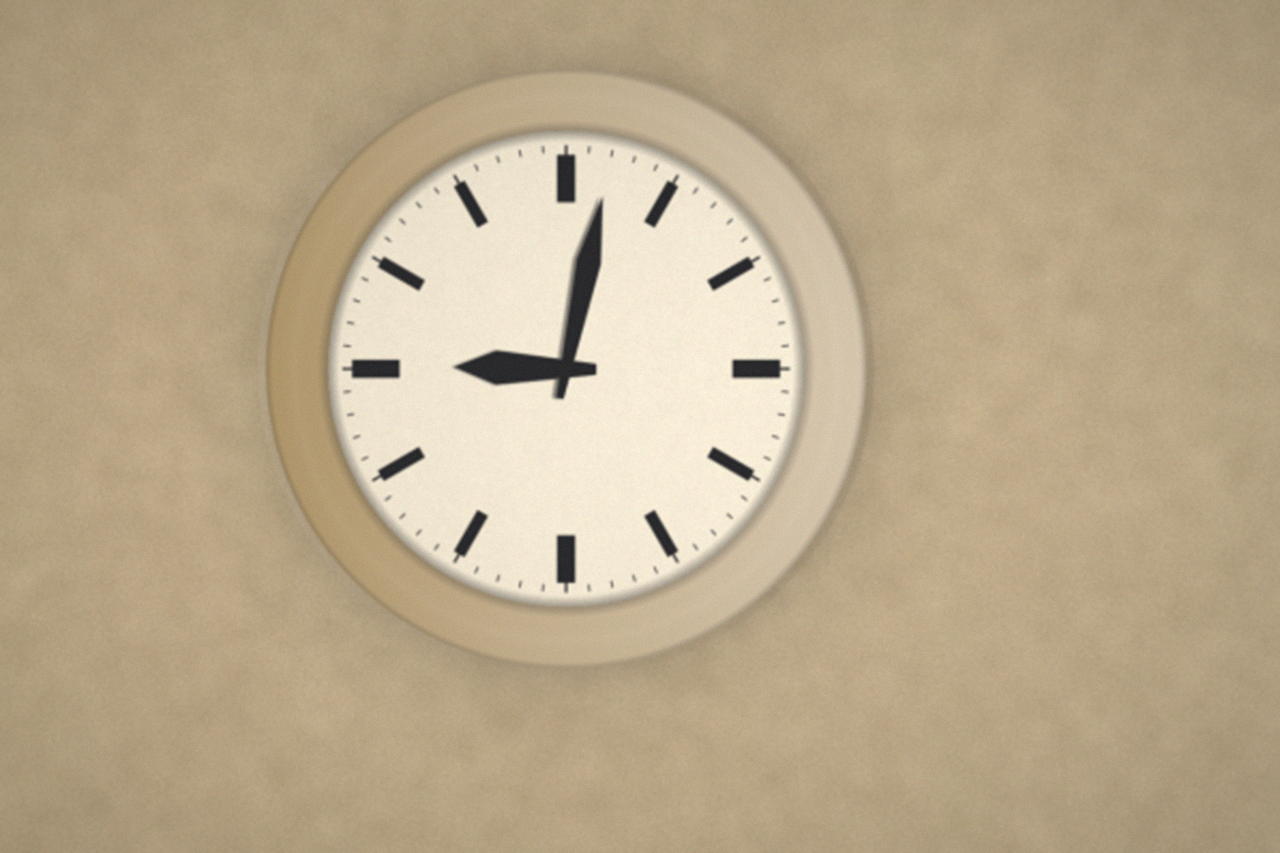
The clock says 9.02
